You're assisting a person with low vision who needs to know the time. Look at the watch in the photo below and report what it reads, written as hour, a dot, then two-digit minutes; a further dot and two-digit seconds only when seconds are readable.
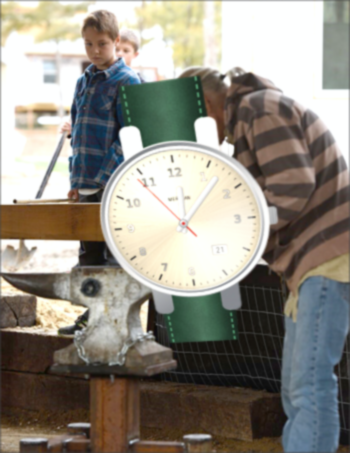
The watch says 12.06.54
